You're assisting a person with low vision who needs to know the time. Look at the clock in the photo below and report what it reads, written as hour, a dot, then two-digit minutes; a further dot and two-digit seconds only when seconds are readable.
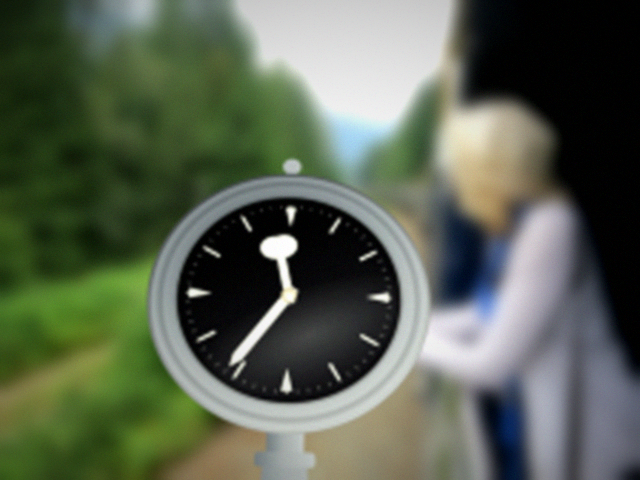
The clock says 11.36
